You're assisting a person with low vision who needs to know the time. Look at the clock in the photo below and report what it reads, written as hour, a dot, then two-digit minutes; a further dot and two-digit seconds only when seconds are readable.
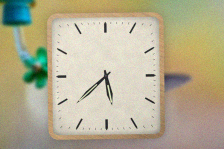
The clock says 5.38
